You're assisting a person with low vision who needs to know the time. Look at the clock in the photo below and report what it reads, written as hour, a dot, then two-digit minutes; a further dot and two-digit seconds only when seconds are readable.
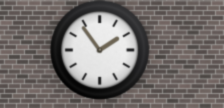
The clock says 1.54
